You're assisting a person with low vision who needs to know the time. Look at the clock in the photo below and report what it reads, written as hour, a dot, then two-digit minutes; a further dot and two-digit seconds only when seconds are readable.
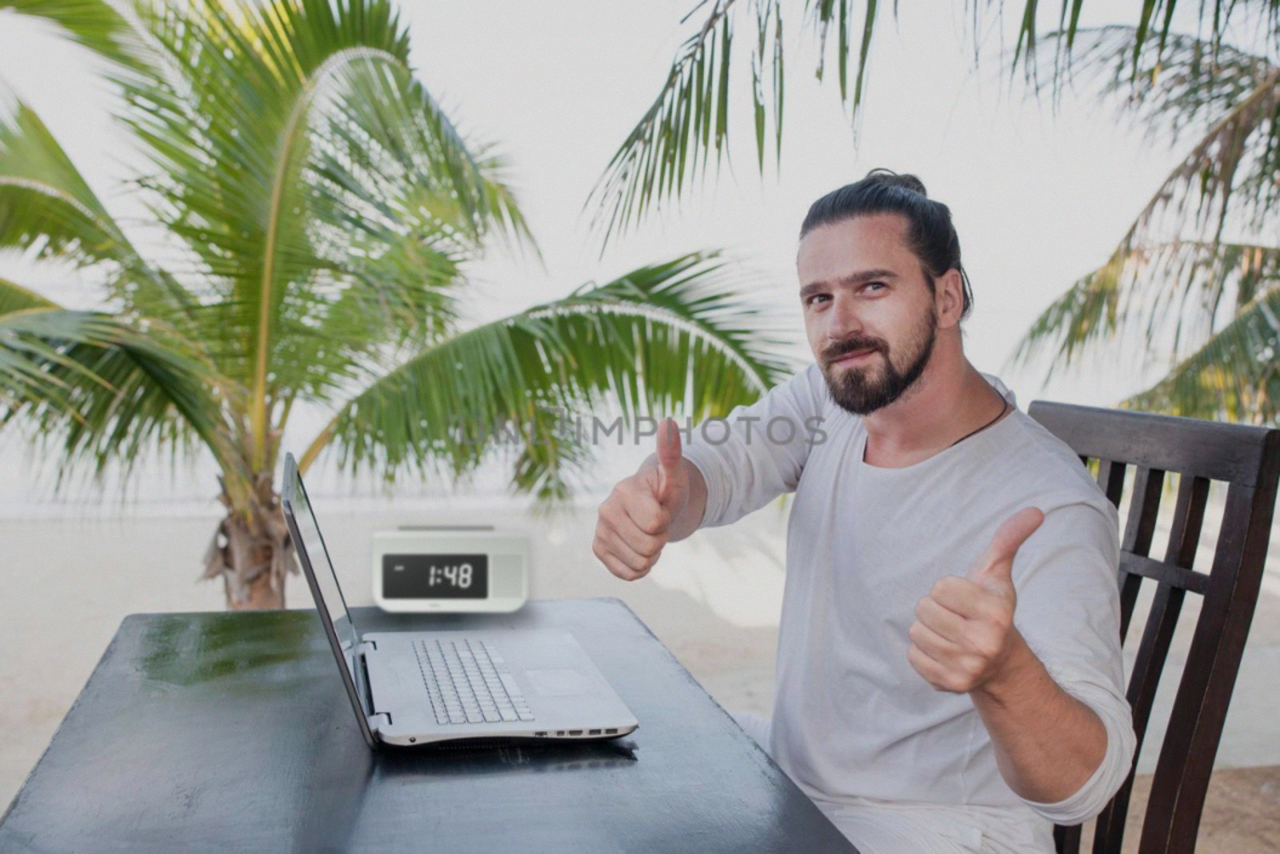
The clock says 1.48
